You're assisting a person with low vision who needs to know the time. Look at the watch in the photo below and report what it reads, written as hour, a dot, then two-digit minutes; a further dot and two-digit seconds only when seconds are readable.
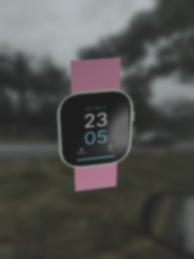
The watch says 23.05
